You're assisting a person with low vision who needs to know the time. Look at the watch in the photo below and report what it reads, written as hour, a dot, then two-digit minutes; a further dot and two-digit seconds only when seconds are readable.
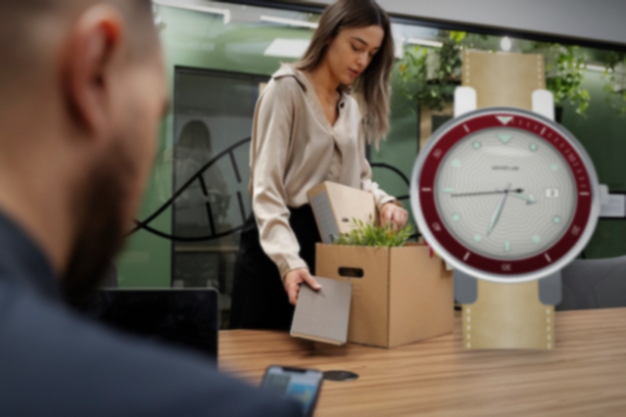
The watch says 3.33.44
